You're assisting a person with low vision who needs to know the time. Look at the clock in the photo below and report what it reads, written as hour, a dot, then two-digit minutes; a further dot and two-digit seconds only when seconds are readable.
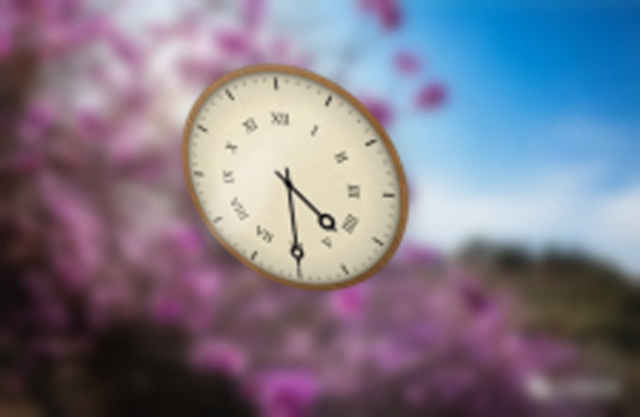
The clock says 4.30
